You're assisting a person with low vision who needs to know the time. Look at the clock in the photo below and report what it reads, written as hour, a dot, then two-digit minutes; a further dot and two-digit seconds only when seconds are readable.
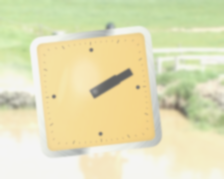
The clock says 2.11
